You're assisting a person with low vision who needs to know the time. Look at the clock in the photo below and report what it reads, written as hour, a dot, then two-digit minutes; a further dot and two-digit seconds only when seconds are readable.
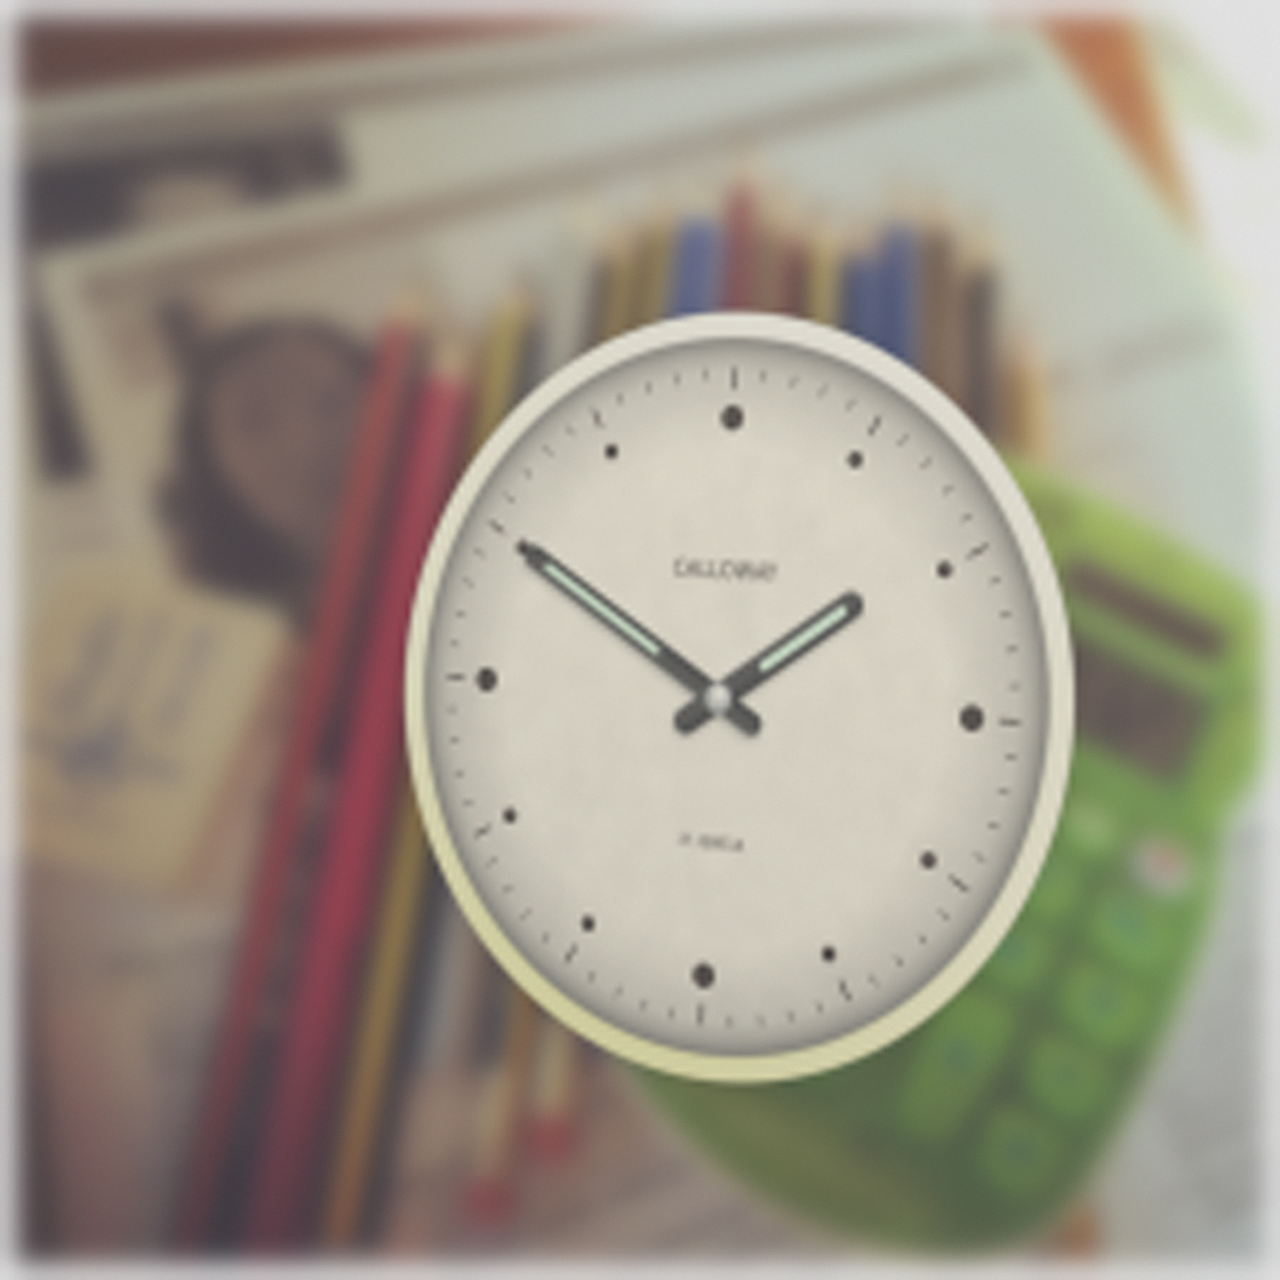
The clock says 1.50
